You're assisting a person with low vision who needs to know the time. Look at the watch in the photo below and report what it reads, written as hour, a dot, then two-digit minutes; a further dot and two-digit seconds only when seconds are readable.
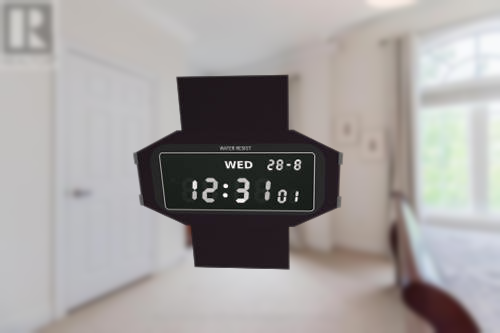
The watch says 12.31.01
